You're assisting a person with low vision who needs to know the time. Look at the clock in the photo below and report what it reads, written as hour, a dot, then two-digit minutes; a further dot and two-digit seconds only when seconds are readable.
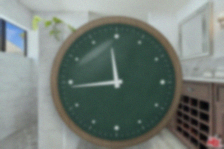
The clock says 11.44
